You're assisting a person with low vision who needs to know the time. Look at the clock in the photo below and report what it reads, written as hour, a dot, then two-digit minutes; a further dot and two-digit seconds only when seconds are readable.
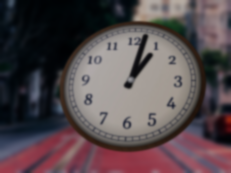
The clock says 1.02
